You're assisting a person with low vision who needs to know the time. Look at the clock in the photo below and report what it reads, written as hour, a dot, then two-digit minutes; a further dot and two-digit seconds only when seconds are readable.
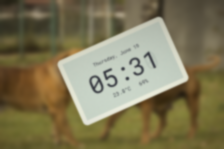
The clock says 5.31
